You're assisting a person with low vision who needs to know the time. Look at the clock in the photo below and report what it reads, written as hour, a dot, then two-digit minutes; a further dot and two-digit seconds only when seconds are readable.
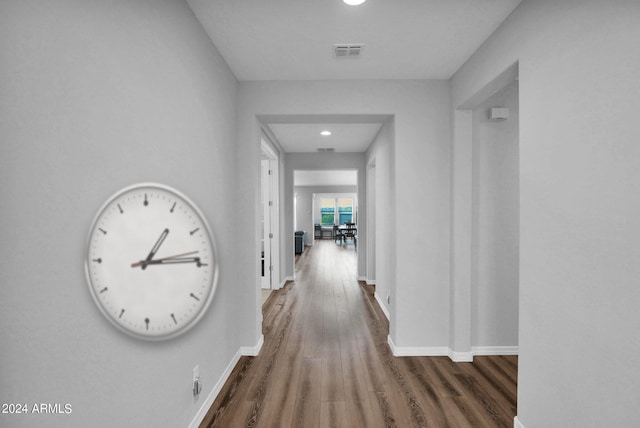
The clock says 1.14.13
